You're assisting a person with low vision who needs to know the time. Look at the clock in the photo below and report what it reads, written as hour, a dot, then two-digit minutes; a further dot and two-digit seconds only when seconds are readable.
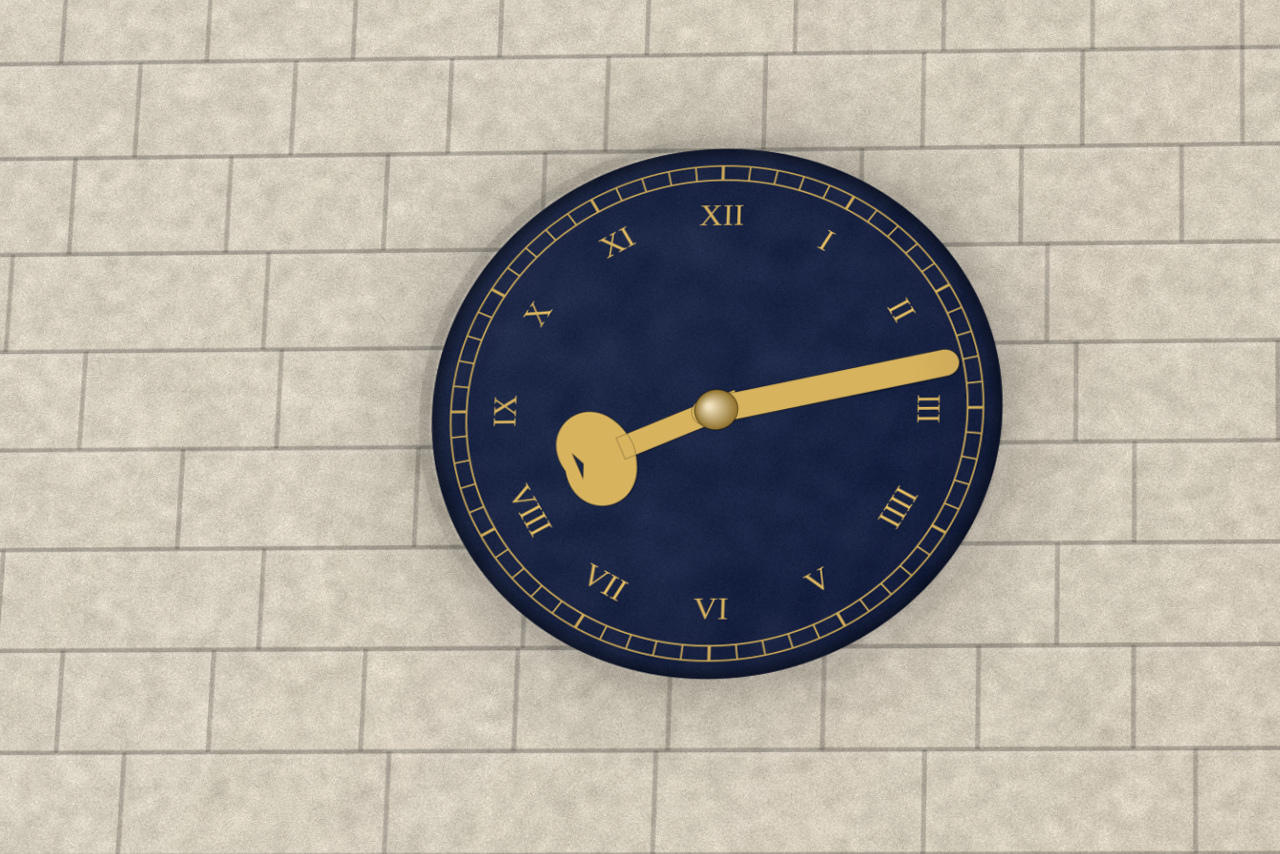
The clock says 8.13
